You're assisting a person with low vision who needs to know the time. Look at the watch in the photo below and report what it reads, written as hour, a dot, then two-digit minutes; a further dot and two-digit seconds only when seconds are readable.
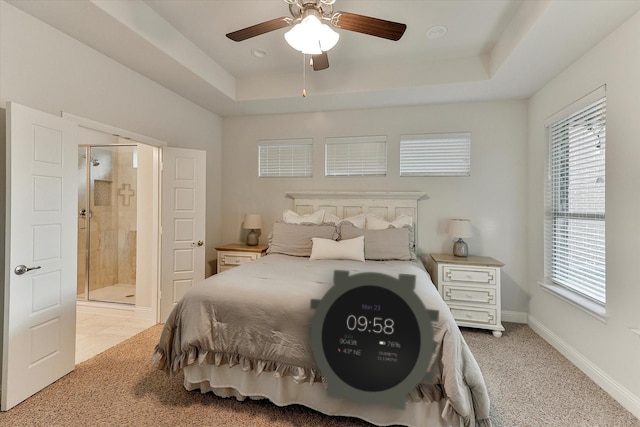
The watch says 9.58
